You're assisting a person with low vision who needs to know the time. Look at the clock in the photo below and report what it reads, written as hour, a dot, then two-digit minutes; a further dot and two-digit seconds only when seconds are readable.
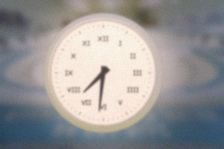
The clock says 7.31
